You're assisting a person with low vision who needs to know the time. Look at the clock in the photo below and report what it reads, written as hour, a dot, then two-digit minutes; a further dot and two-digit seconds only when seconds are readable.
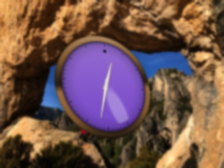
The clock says 12.32
